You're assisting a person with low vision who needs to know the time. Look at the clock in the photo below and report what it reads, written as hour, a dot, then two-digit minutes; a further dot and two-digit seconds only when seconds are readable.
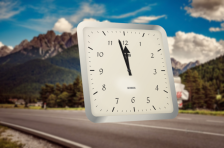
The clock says 11.58
